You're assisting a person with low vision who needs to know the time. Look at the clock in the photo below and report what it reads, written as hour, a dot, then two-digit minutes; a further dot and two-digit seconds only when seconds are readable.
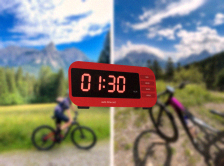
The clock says 1.30
